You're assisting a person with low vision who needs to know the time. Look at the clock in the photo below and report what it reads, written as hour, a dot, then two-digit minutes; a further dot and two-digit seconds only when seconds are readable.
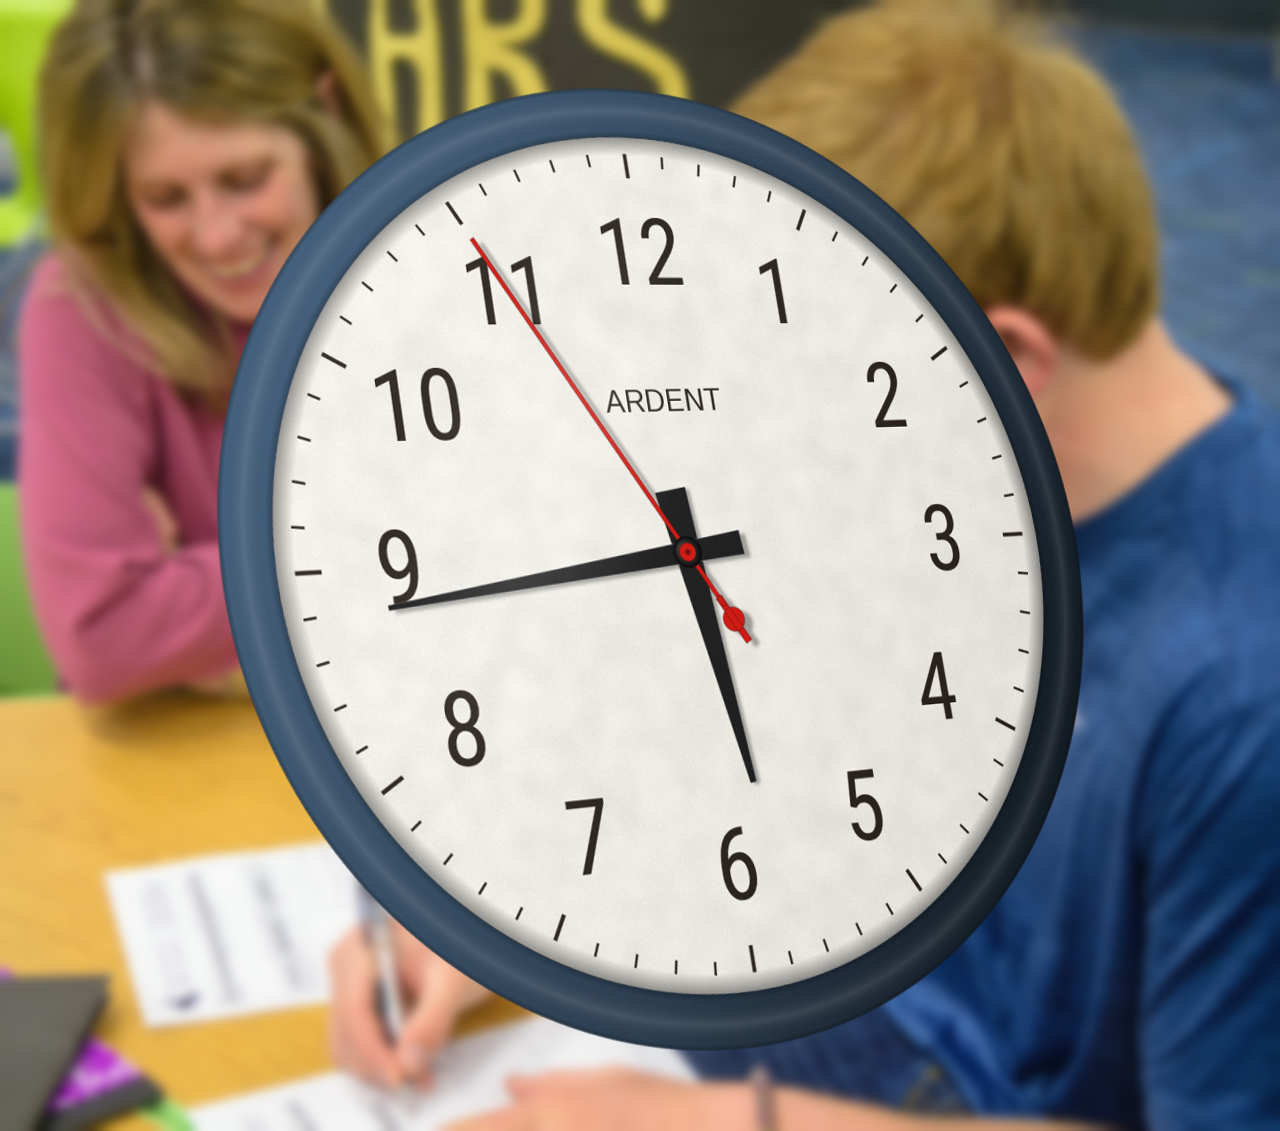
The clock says 5.43.55
